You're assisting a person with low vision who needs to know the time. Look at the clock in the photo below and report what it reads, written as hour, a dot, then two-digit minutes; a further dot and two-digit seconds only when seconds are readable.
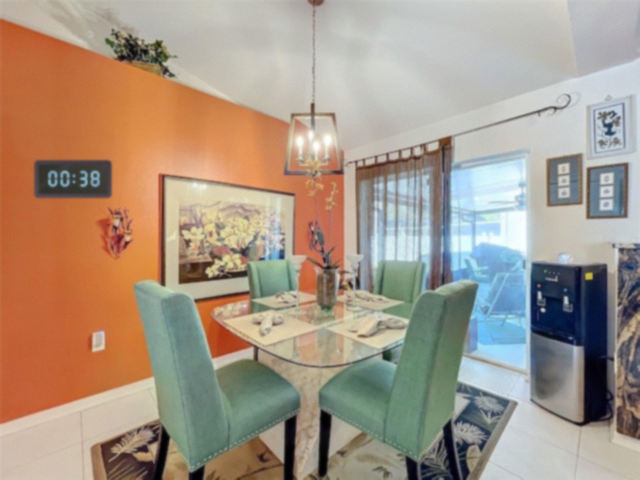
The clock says 0.38
